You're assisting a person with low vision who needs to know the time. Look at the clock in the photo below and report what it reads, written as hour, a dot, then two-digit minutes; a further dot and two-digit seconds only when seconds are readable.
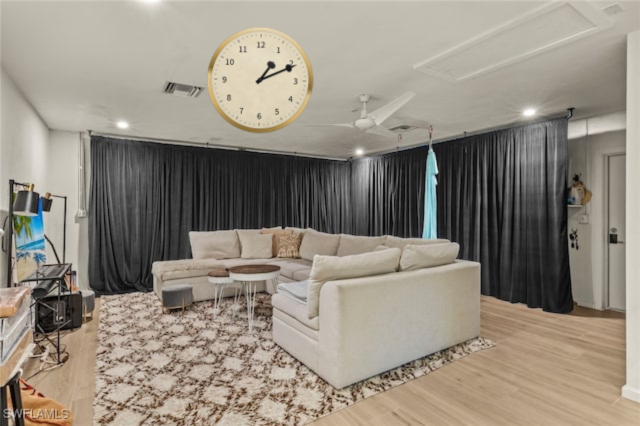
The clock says 1.11
